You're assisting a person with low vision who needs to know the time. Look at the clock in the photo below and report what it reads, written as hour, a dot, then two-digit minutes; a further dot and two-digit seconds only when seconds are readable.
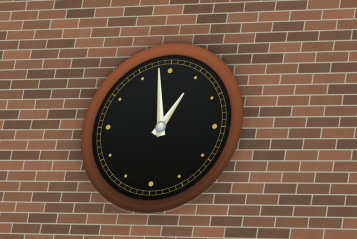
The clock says 12.58
